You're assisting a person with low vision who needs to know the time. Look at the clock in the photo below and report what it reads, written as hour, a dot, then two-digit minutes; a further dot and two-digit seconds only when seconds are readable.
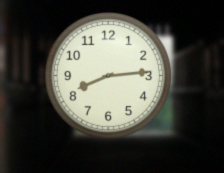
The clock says 8.14
